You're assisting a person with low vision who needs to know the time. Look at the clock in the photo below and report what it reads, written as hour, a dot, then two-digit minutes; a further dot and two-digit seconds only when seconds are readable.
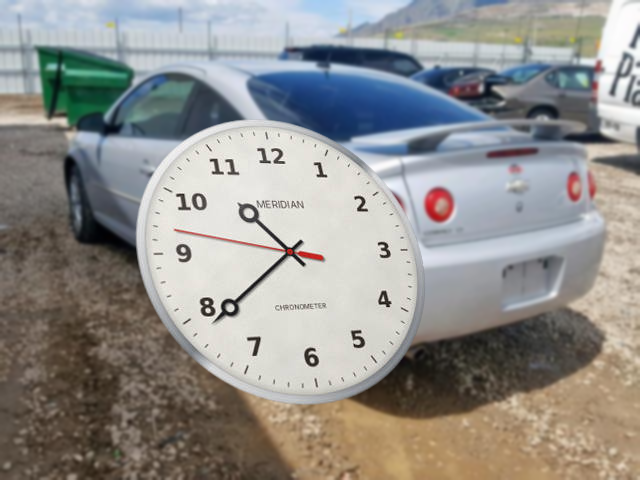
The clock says 10.38.47
